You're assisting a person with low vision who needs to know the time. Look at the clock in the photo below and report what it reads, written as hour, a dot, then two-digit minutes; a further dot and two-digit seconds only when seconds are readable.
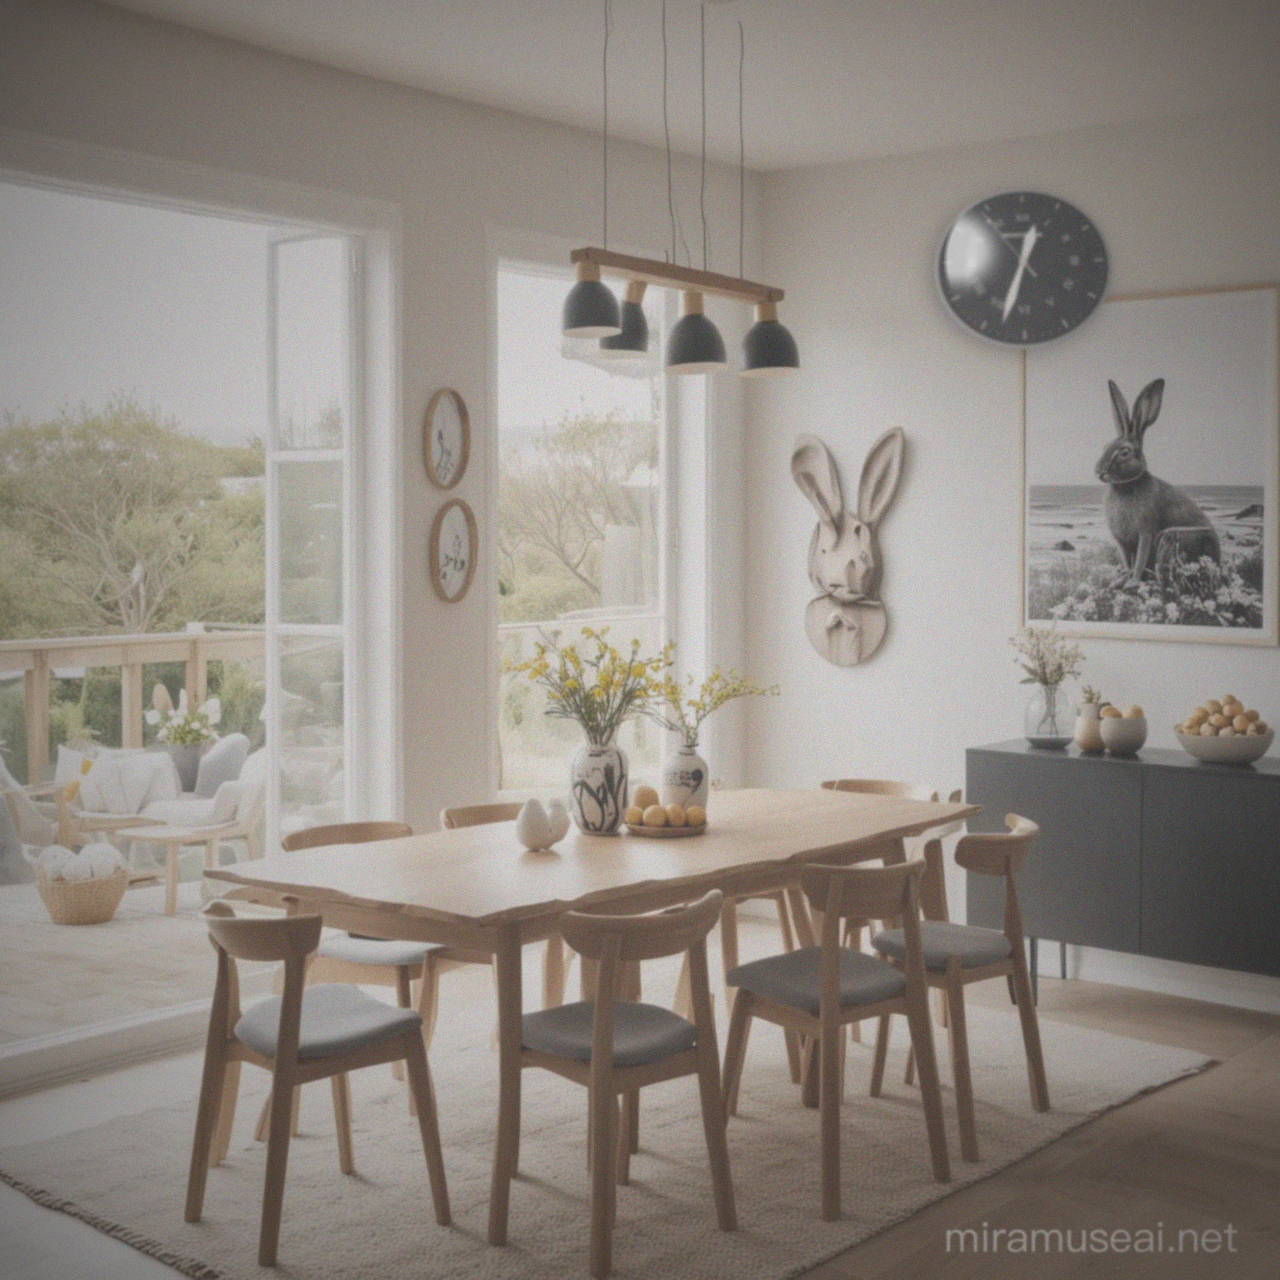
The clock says 12.32.54
